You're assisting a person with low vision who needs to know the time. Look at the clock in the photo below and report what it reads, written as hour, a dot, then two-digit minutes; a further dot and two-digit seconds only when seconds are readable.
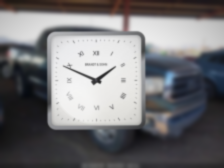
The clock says 1.49
